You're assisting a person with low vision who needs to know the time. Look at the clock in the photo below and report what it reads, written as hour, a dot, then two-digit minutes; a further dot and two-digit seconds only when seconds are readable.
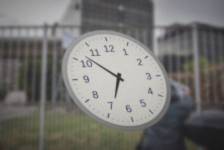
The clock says 6.52
